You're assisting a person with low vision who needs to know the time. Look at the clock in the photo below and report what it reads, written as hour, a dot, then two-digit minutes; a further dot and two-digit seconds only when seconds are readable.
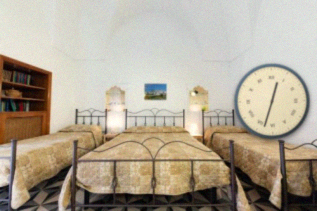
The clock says 12.33
